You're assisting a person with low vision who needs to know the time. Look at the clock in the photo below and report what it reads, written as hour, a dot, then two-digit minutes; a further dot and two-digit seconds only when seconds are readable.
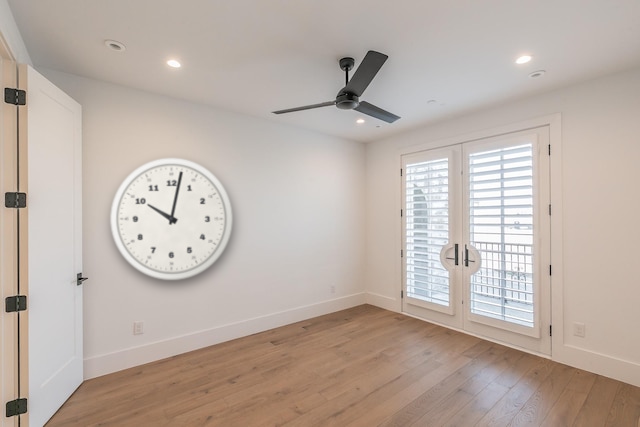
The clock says 10.02
